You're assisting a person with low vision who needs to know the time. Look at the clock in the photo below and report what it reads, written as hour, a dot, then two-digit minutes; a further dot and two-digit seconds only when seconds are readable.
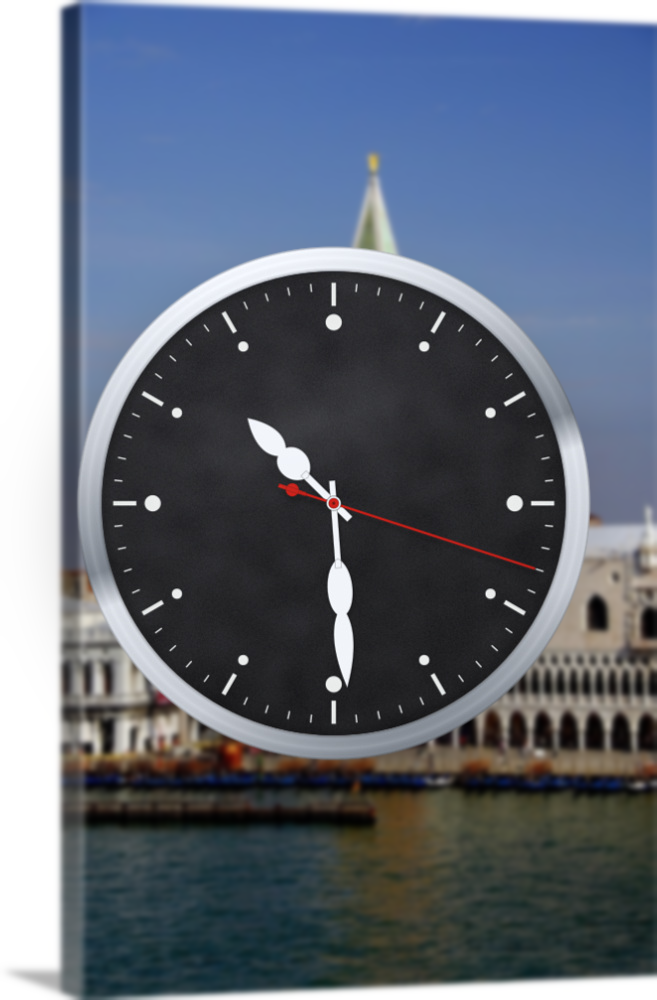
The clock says 10.29.18
